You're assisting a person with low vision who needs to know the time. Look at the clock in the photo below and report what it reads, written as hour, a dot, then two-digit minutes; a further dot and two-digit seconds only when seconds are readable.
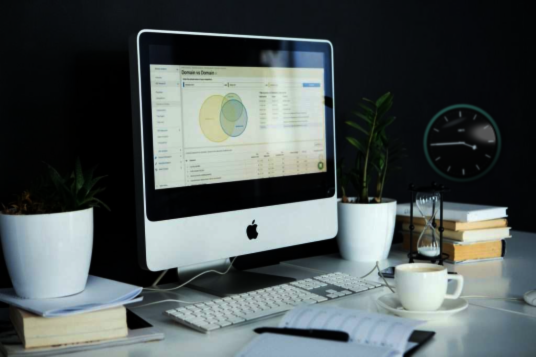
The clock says 3.45
